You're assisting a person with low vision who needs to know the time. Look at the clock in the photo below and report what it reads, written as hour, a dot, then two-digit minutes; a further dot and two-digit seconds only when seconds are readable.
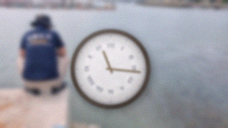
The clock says 11.16
